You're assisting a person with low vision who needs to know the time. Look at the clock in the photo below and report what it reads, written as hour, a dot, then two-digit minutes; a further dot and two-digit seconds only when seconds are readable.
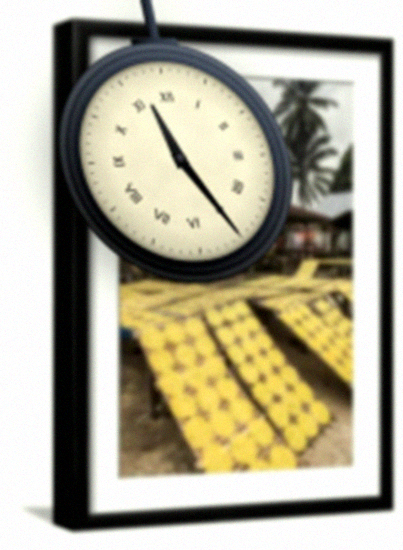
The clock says 11.25
